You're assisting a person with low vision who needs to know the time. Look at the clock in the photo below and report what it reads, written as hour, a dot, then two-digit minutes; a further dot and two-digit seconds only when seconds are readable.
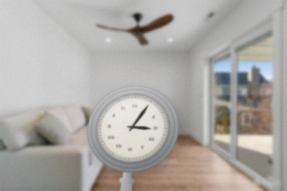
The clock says 3.05
